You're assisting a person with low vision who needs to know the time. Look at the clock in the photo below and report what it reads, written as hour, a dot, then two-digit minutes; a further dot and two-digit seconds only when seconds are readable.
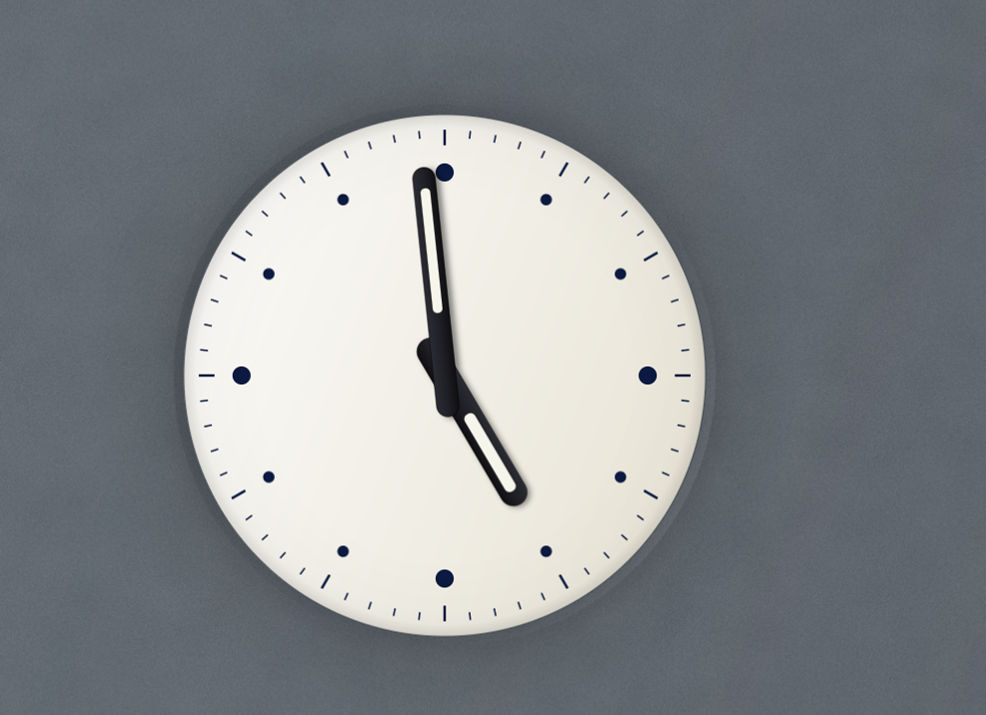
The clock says 4.59
